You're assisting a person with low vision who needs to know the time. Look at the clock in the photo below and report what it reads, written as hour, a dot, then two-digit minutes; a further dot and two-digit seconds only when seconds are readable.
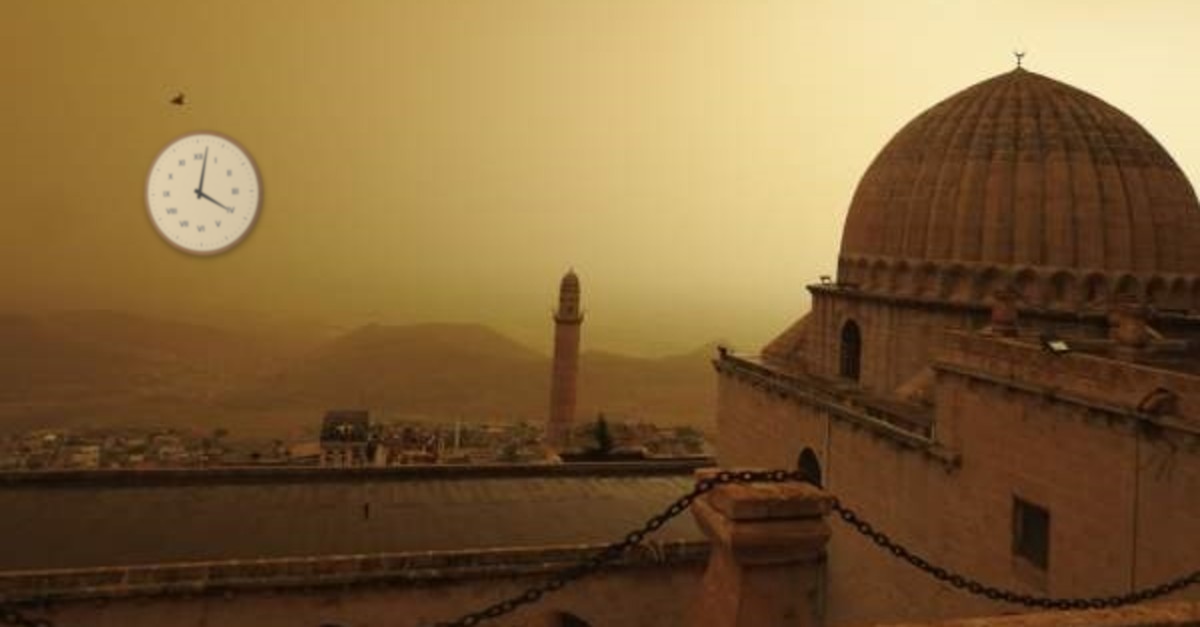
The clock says 4.02
